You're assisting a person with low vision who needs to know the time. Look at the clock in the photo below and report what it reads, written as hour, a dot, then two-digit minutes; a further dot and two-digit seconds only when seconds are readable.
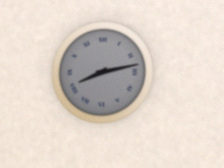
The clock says 8.13
